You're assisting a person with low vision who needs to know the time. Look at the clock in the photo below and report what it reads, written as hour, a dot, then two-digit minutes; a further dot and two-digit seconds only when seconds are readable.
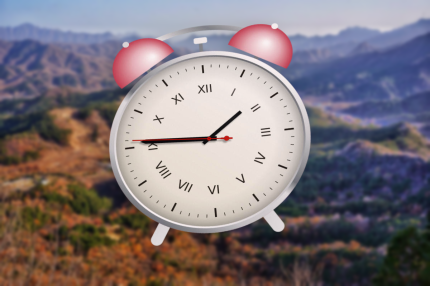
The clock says 1.45.46
